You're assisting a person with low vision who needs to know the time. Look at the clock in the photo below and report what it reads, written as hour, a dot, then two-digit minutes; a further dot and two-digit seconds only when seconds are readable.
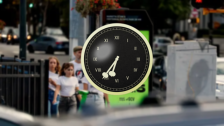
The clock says 6.36
